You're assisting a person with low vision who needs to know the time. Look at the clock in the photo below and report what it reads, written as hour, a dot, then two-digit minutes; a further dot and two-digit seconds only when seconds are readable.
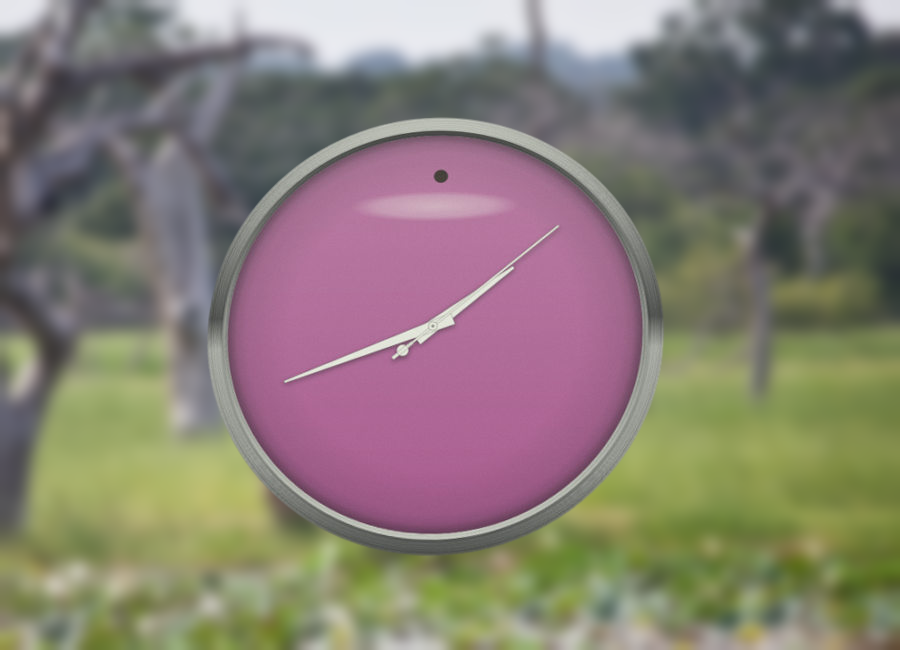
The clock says 1.41.08
